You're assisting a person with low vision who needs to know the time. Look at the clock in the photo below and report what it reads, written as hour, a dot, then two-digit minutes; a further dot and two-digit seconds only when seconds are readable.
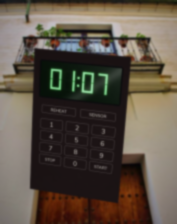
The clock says 1.07
